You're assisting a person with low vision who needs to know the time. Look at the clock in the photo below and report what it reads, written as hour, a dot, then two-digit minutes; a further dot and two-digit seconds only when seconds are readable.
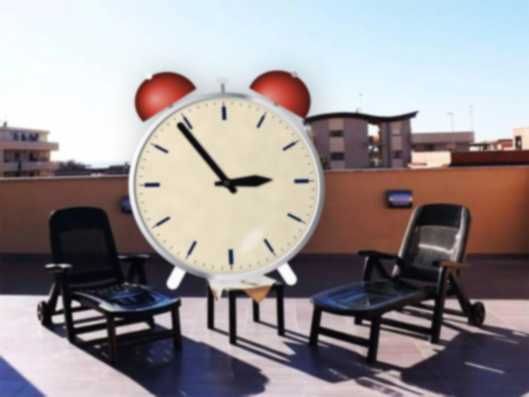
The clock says 2.54
